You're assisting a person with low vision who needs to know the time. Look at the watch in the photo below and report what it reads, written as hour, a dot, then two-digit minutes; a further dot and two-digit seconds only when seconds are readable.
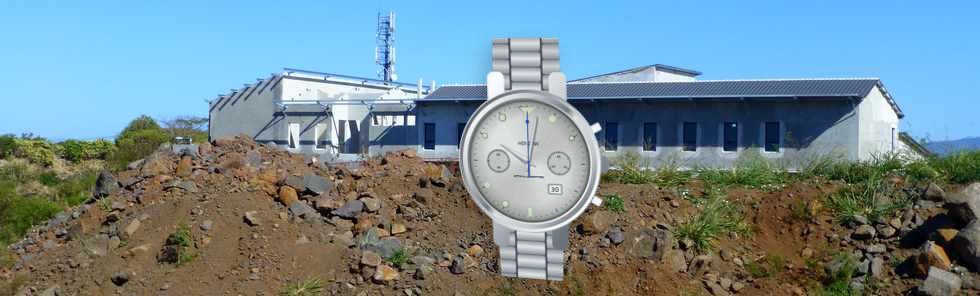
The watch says 10.02
